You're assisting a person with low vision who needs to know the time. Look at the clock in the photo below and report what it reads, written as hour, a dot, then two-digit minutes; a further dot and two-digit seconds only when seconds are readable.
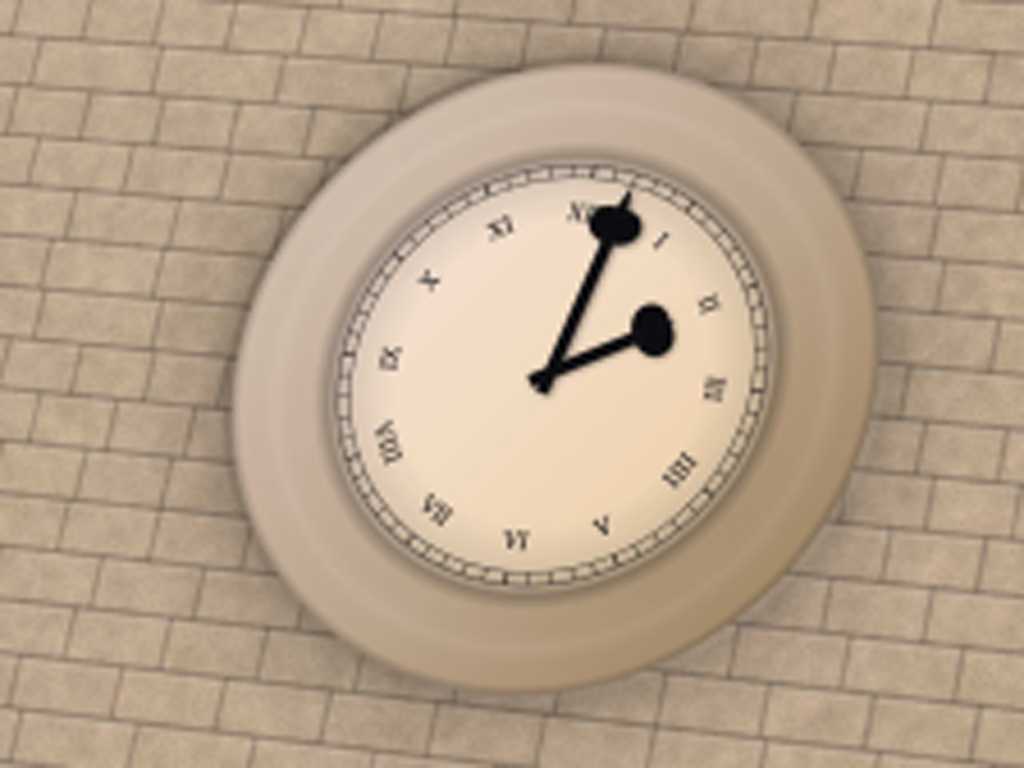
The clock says 2.02
